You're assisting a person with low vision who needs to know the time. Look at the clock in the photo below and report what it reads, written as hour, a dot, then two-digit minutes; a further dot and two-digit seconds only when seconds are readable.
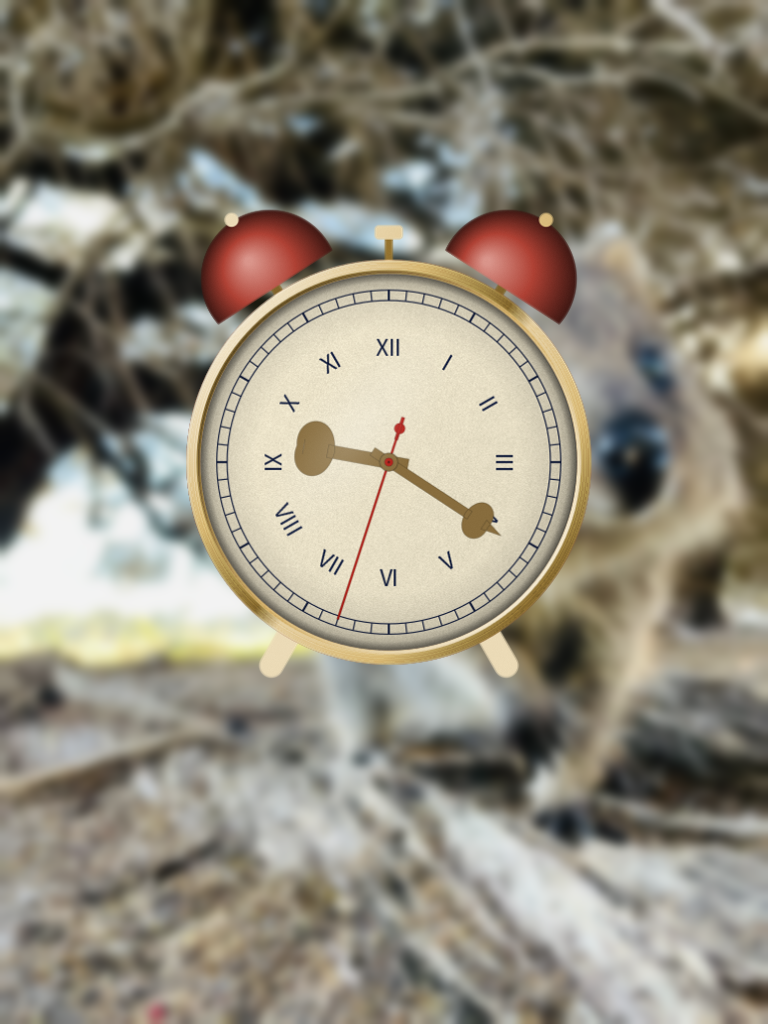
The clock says 9.20.33
